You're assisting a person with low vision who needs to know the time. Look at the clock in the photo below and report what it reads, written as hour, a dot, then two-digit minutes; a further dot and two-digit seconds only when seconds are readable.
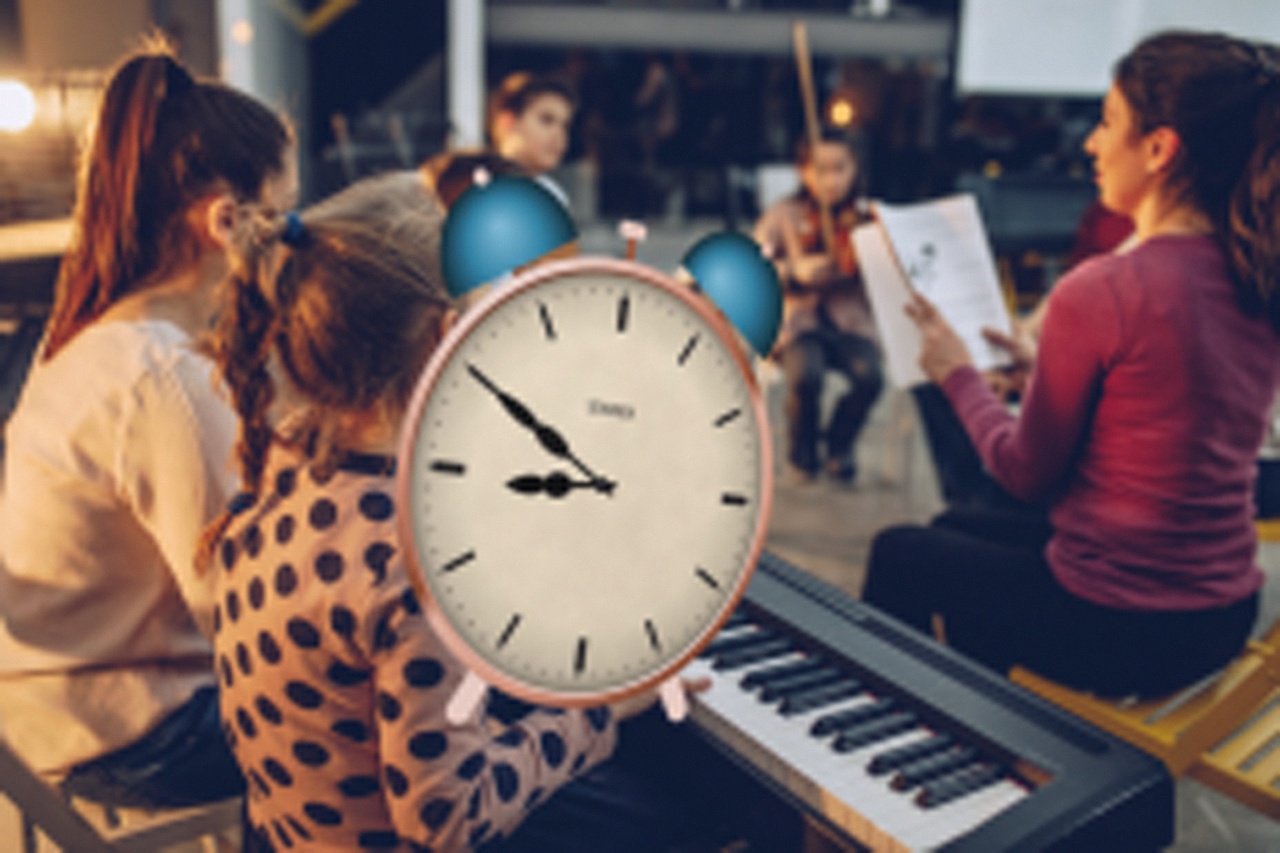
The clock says 8.50
